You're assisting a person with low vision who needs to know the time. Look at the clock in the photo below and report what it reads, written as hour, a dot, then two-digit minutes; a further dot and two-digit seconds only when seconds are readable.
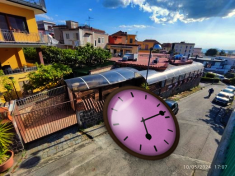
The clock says 6.13
